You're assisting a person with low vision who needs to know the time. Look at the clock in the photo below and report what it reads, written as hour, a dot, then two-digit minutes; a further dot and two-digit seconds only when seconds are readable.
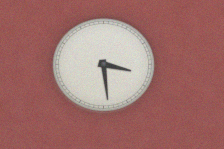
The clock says 3.29
